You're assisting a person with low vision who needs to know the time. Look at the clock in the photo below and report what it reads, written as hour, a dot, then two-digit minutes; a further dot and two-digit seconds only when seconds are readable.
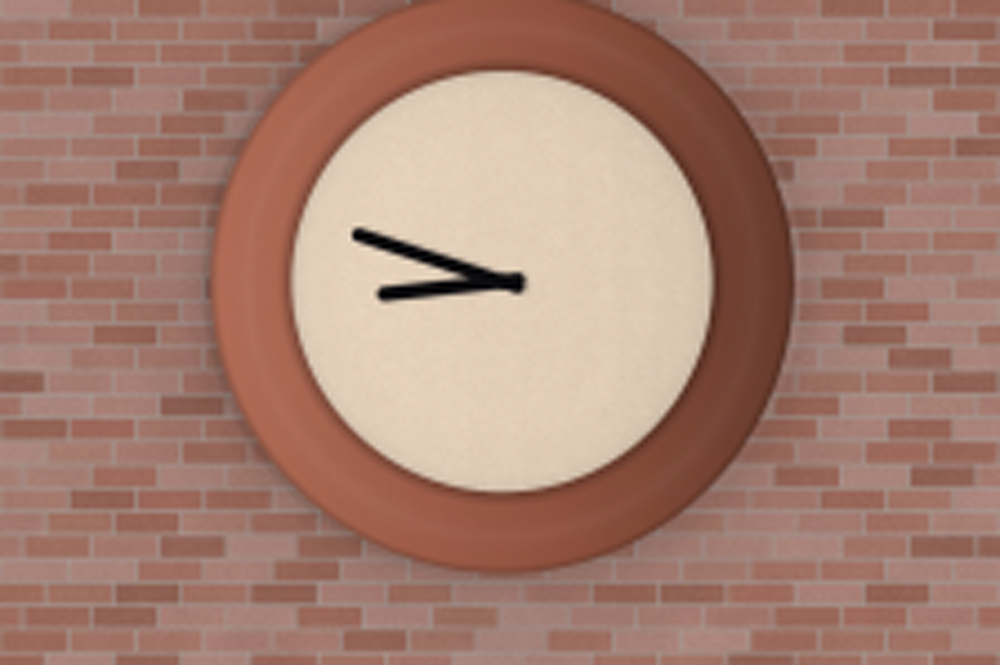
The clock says 8.48
